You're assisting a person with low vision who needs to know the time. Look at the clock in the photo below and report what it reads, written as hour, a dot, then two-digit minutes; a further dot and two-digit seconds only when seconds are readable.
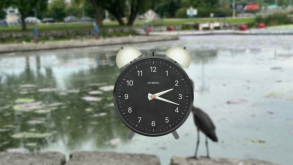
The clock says 2.18
